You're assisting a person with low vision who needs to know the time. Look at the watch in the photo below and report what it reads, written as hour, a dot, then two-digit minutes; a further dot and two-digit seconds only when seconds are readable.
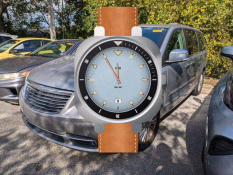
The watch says 11.55
